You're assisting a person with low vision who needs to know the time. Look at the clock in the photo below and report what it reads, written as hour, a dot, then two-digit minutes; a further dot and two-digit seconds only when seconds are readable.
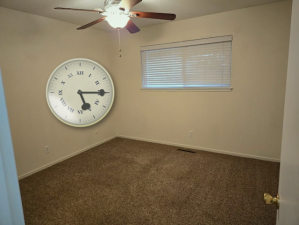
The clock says 5.15
